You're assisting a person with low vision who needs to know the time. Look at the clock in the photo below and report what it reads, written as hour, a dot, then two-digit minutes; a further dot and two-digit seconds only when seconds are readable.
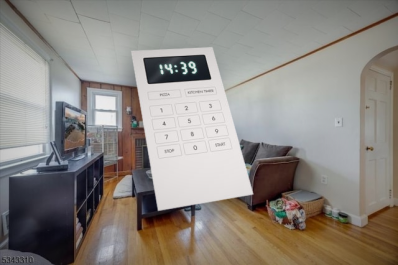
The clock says 14.39
